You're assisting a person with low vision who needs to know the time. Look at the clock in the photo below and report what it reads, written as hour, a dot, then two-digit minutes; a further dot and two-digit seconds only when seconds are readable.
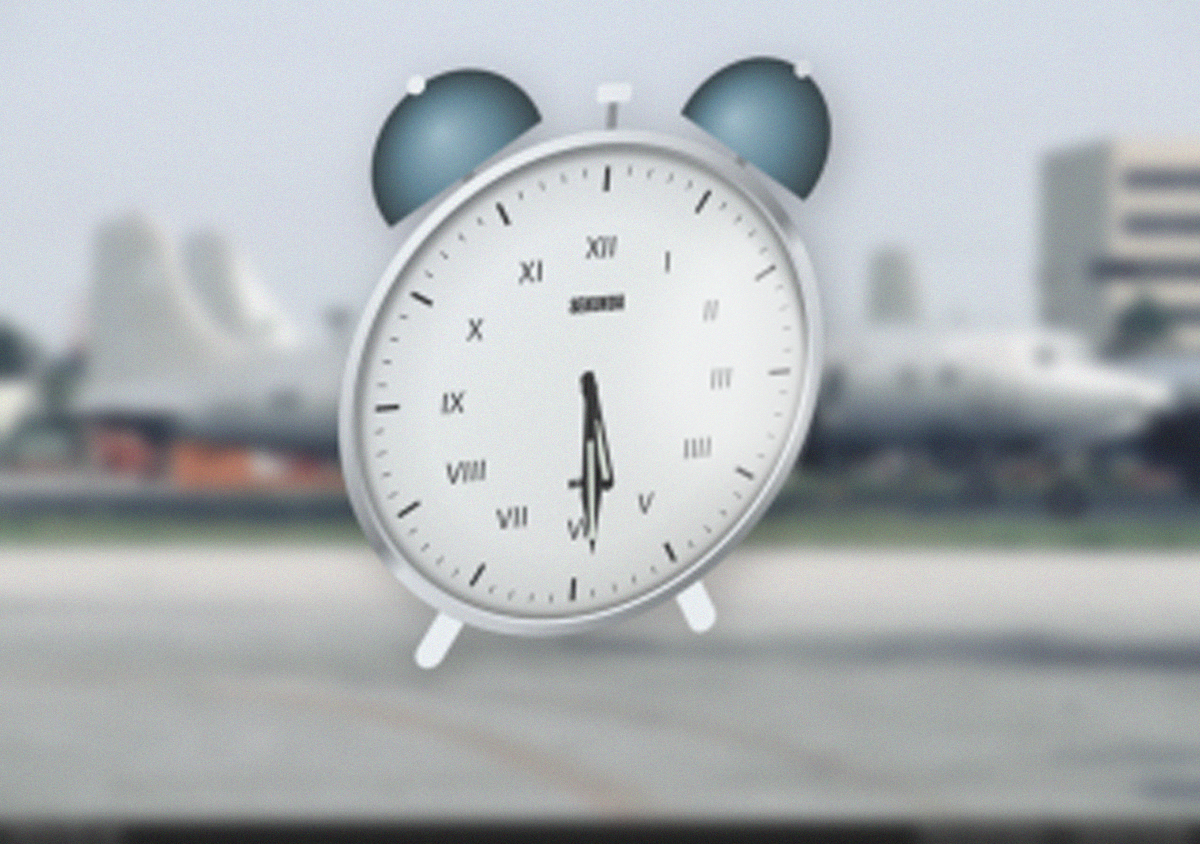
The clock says 5.29
